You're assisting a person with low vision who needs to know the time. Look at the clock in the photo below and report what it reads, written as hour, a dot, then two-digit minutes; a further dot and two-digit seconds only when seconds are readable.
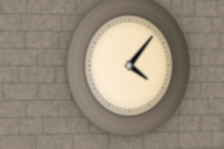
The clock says 4.07
